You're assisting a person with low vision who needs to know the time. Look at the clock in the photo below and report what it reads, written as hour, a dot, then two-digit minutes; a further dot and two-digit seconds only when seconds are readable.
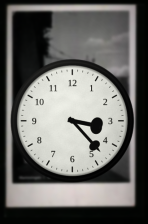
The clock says 3.23
